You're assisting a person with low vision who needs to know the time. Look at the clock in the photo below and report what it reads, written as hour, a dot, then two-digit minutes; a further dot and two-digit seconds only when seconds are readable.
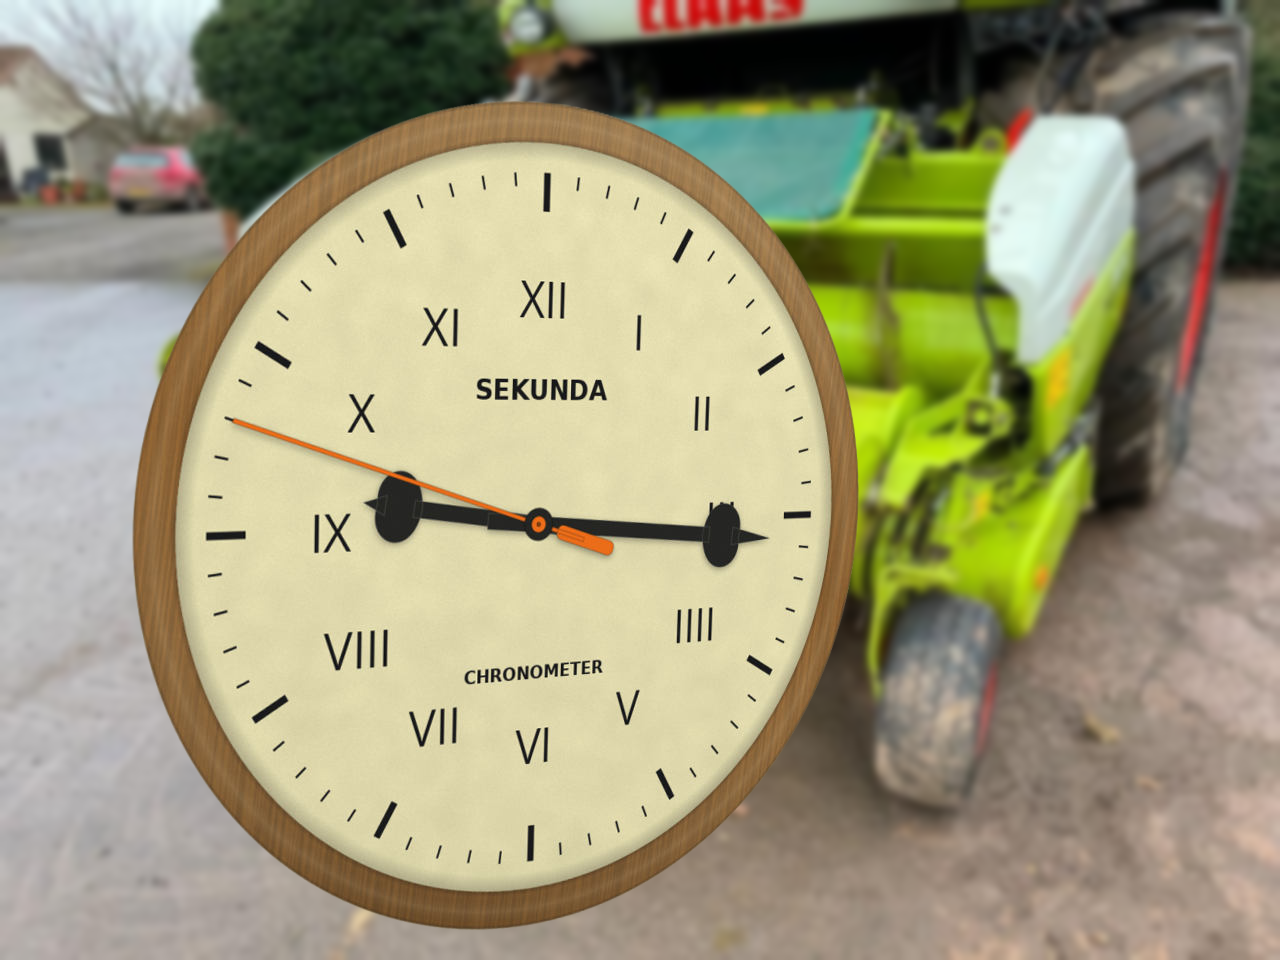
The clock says 9.15.48
